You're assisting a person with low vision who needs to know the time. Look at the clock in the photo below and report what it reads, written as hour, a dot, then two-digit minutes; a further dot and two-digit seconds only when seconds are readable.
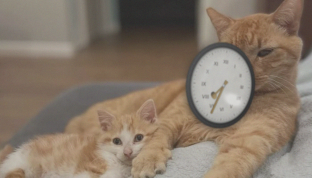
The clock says 7.34
